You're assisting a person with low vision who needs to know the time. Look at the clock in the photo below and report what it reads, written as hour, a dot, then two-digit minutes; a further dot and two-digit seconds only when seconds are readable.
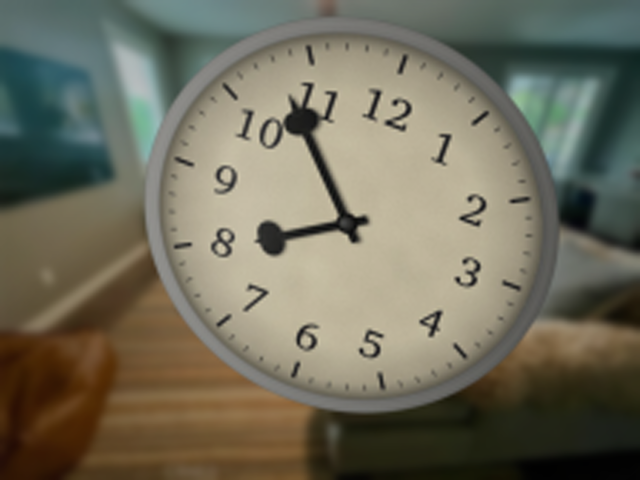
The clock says 7.53
